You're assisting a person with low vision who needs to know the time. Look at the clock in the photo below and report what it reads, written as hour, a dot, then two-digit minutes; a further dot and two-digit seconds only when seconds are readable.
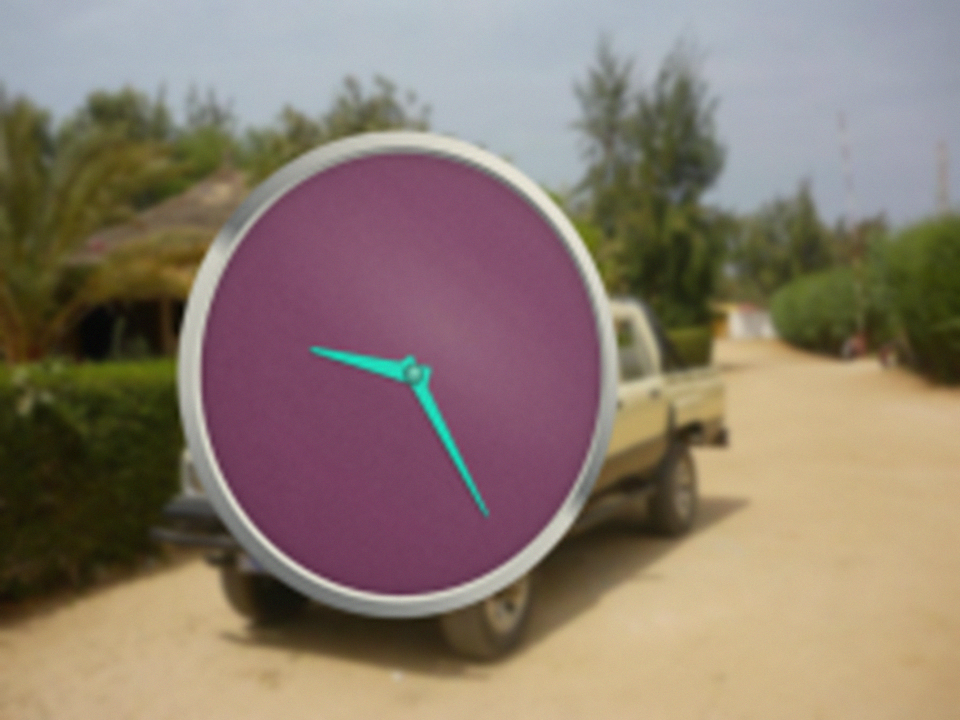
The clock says 9.25
